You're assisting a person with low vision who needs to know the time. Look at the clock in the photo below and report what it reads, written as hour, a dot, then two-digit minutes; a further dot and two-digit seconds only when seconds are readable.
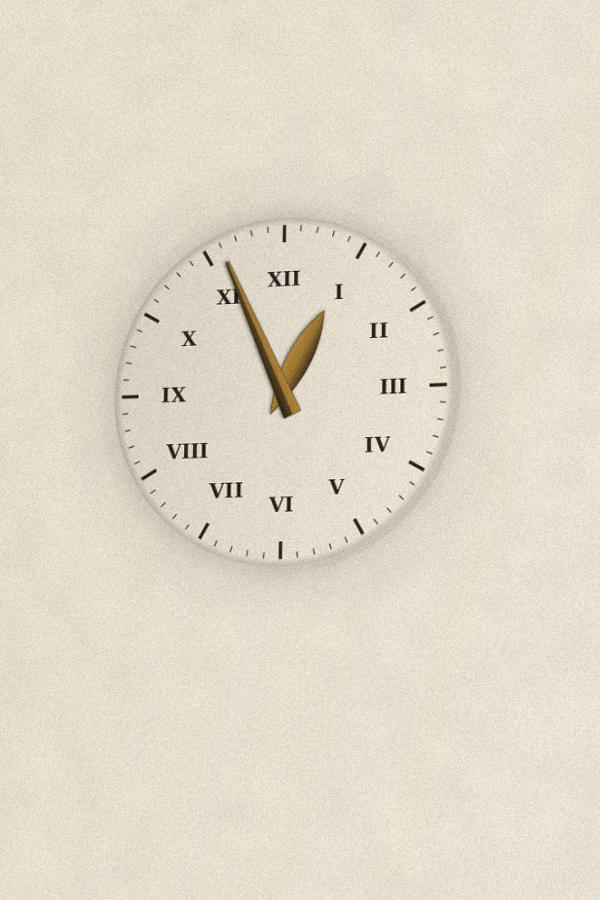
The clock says 12.56
